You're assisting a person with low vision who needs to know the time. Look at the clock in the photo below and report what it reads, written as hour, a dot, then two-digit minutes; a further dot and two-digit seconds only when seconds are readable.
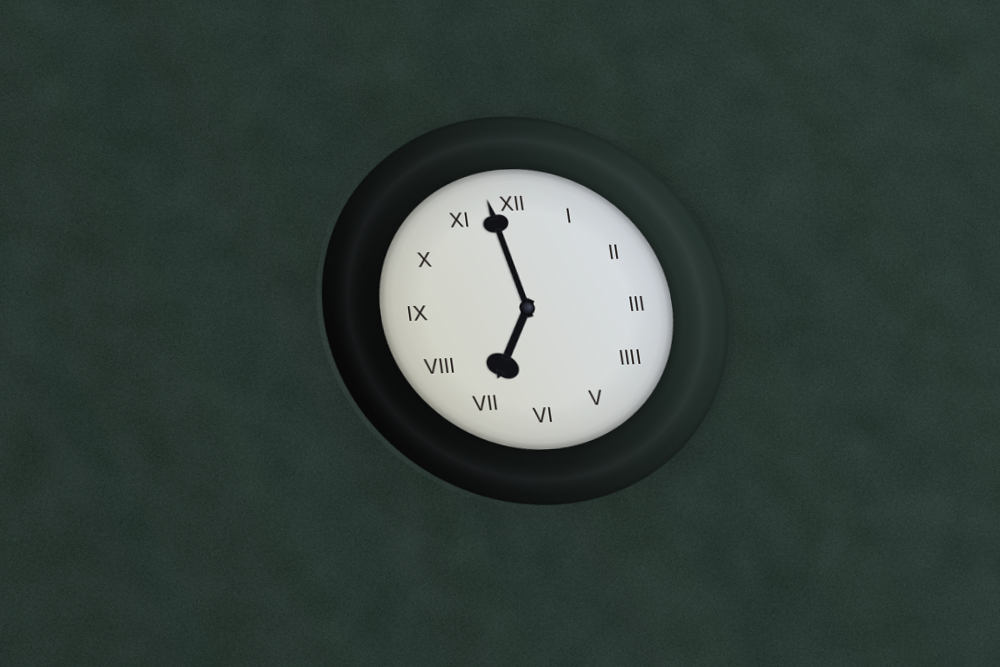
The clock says 6.58
